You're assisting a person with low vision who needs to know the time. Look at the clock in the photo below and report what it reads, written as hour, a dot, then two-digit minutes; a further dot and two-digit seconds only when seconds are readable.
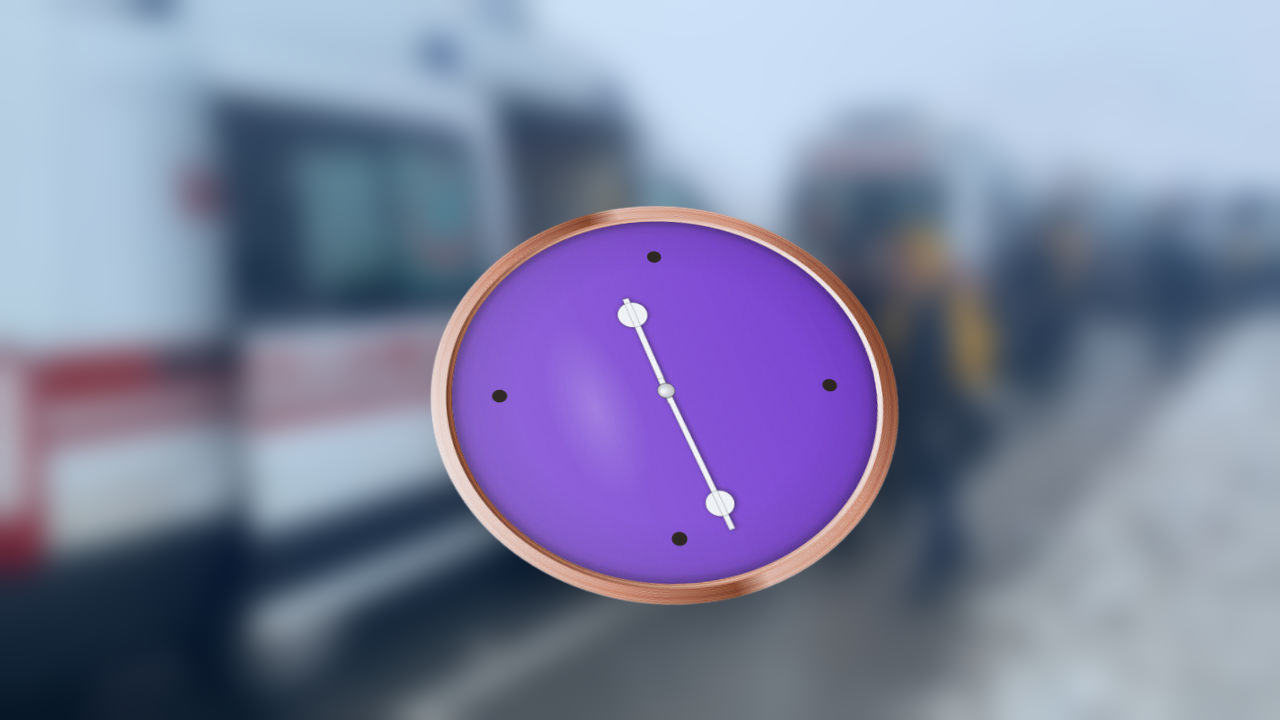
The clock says 11.27
